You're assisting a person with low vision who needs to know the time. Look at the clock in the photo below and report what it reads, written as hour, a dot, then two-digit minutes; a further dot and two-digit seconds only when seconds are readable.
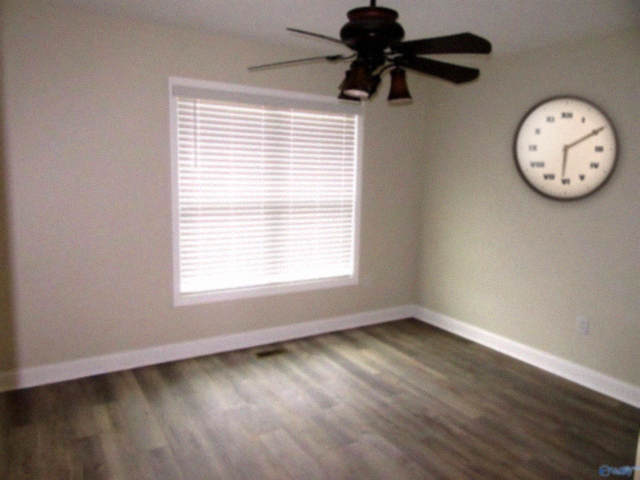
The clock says 6.10
